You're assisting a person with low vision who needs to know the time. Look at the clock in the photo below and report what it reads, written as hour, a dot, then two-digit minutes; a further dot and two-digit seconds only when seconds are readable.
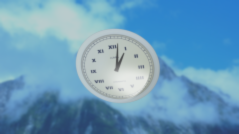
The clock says 1.02
